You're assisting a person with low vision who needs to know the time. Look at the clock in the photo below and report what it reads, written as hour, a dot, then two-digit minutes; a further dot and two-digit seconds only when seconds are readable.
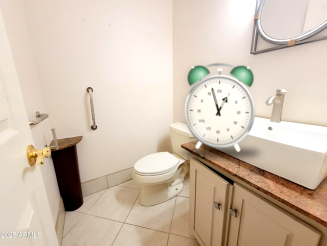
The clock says 12.57
